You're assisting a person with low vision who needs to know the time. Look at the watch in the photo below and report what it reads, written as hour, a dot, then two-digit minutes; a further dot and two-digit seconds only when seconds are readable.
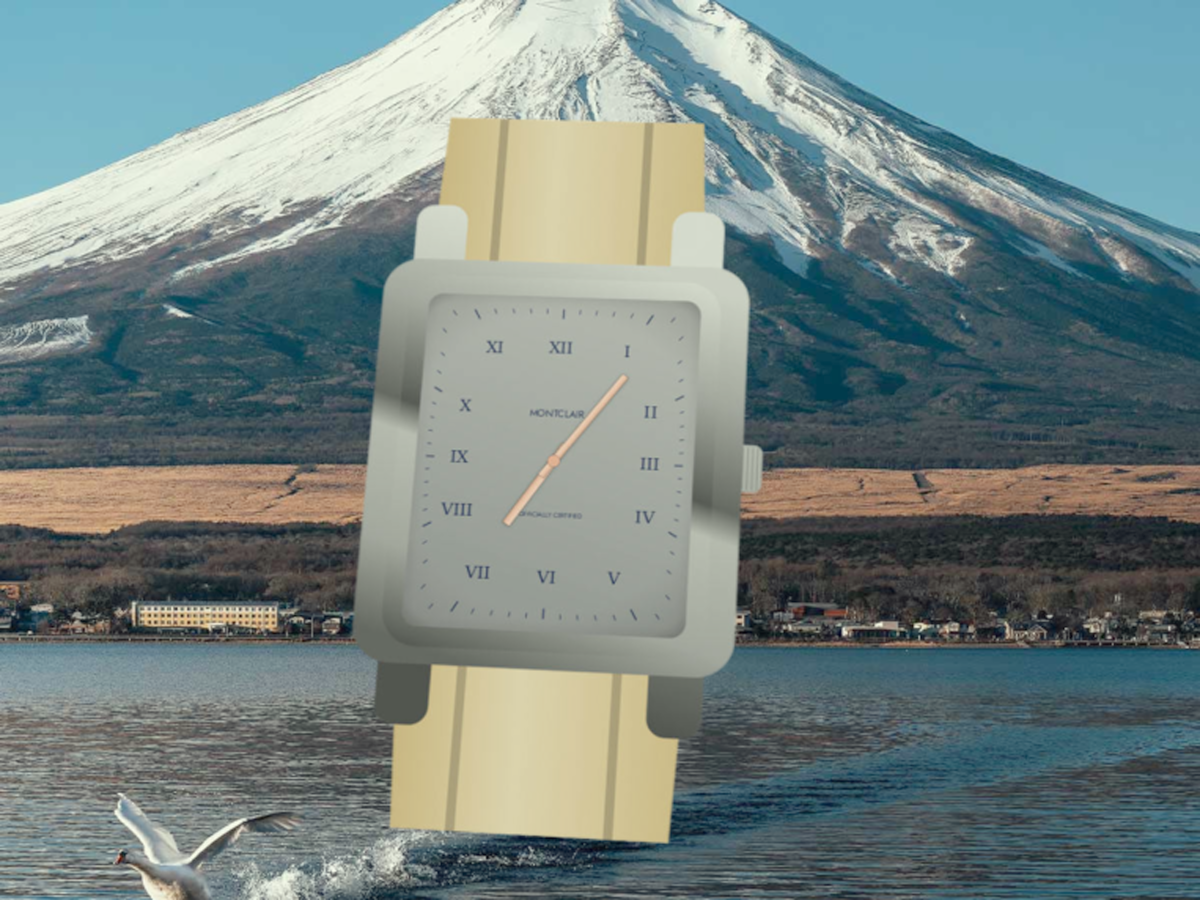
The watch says 7.06
